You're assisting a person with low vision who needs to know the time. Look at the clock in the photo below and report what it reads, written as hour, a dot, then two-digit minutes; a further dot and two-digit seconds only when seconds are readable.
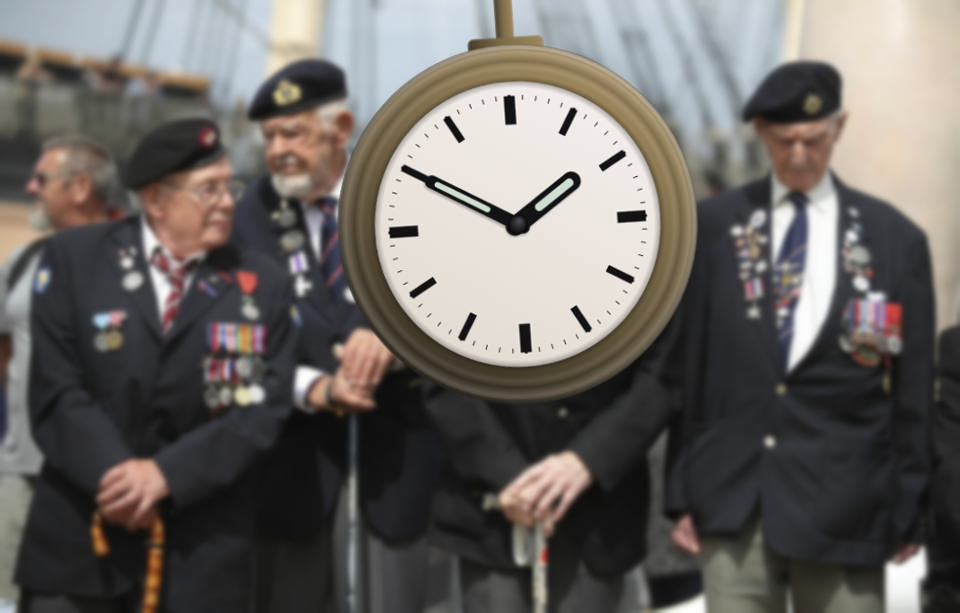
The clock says 1.50
